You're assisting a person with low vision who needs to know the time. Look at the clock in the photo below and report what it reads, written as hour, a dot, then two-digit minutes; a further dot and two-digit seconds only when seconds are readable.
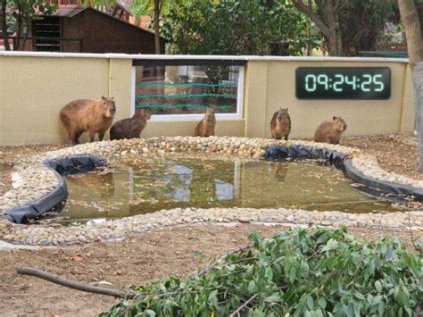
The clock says 9.24.25
